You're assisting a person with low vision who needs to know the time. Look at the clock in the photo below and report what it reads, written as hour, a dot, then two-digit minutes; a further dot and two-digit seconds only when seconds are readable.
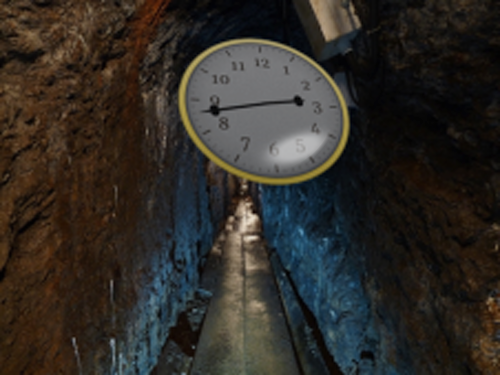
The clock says 2.43
